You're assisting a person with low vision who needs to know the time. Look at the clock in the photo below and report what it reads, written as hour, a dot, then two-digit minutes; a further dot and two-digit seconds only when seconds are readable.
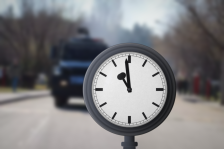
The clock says 10.59
